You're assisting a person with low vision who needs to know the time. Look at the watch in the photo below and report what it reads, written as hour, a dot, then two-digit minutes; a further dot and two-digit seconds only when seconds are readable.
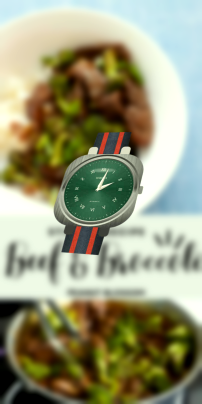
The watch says 2.02
